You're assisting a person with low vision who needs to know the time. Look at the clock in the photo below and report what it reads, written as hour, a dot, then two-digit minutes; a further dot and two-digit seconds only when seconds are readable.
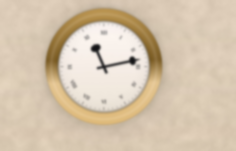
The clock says 11.13
